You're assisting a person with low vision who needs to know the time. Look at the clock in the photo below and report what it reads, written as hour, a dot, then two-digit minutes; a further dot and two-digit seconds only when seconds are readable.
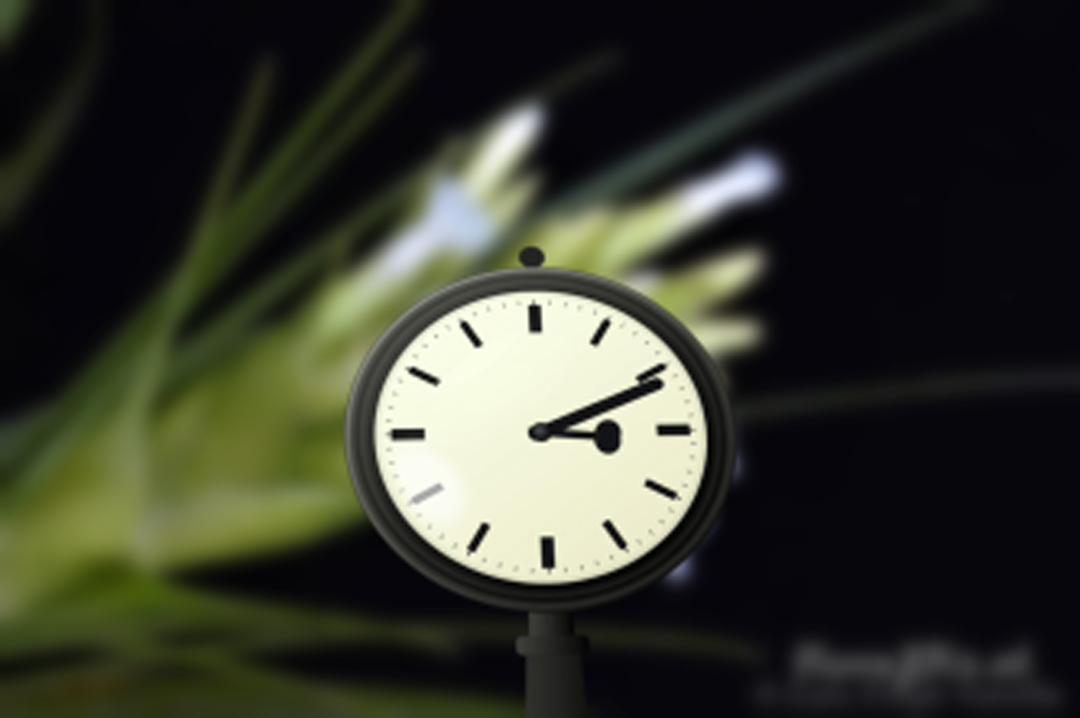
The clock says 3.11
